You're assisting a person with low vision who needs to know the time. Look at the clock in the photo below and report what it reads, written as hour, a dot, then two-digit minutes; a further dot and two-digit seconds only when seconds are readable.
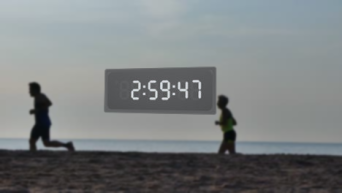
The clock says 2.59.47
